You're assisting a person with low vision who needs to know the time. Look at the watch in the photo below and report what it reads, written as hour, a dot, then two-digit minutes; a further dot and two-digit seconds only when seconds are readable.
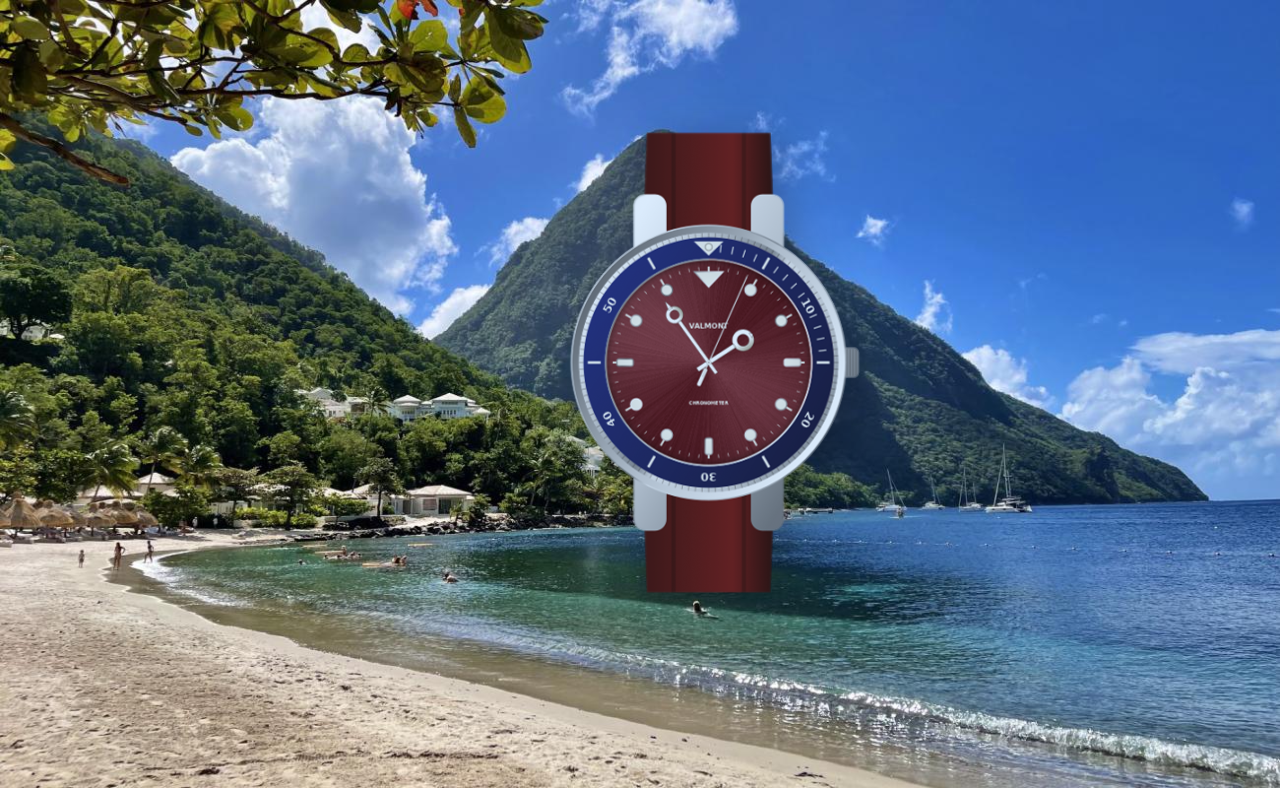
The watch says 1.54.04
